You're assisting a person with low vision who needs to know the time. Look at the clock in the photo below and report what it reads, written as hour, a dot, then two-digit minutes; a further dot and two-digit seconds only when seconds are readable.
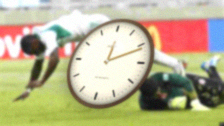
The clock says 12.11
